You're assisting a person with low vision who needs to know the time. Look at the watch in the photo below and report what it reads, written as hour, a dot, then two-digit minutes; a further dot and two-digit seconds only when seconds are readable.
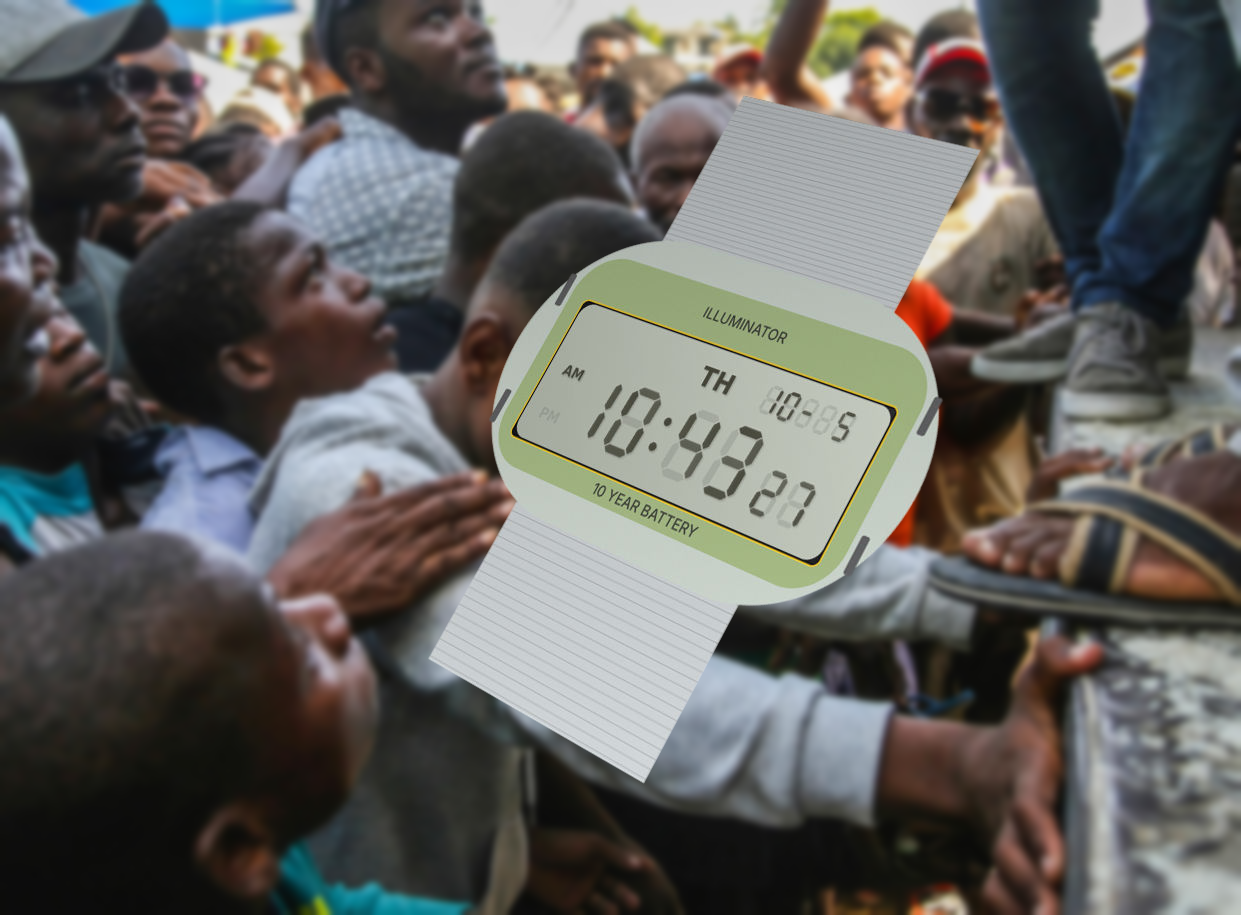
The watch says 10.43.27
